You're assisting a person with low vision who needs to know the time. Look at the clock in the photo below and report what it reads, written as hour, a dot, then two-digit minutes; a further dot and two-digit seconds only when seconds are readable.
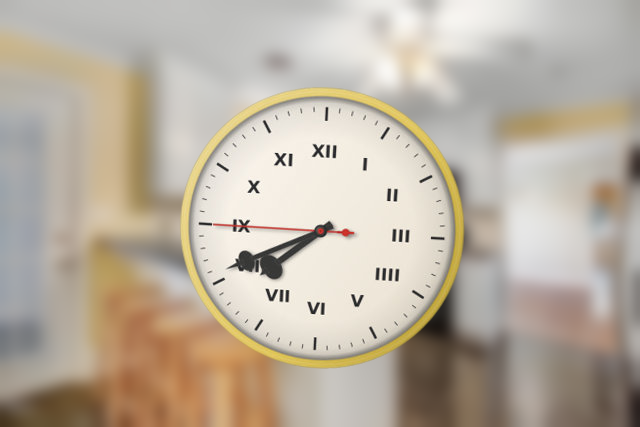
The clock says 7.40.45
